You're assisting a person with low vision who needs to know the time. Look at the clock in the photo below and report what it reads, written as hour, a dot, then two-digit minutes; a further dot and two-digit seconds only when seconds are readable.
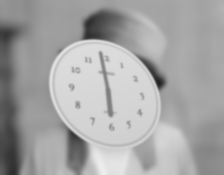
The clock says 5.59
